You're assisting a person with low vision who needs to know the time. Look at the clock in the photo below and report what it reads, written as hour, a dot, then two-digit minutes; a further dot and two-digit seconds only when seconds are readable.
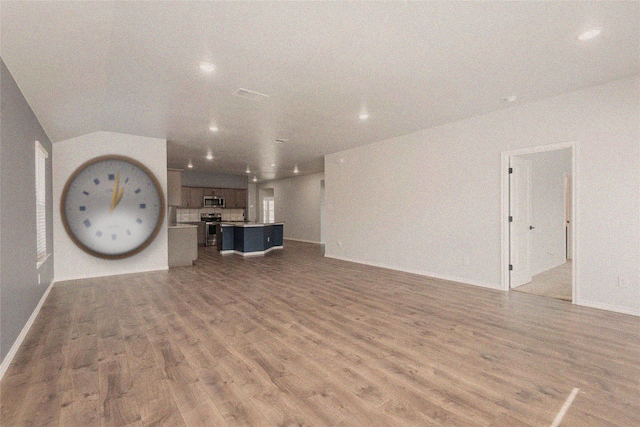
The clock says 1.02
